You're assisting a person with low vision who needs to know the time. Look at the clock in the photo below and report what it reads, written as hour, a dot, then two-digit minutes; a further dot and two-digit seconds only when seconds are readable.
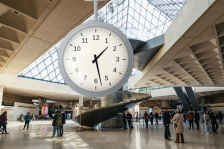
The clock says 1.28
